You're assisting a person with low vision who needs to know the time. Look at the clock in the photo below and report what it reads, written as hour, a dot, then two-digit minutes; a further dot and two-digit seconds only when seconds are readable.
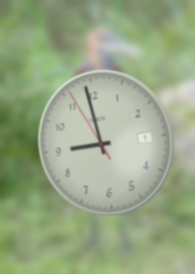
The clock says 8.58.56
